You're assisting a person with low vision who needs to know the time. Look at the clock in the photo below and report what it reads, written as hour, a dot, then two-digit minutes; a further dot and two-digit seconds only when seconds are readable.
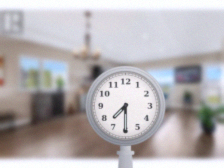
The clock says 7.30
